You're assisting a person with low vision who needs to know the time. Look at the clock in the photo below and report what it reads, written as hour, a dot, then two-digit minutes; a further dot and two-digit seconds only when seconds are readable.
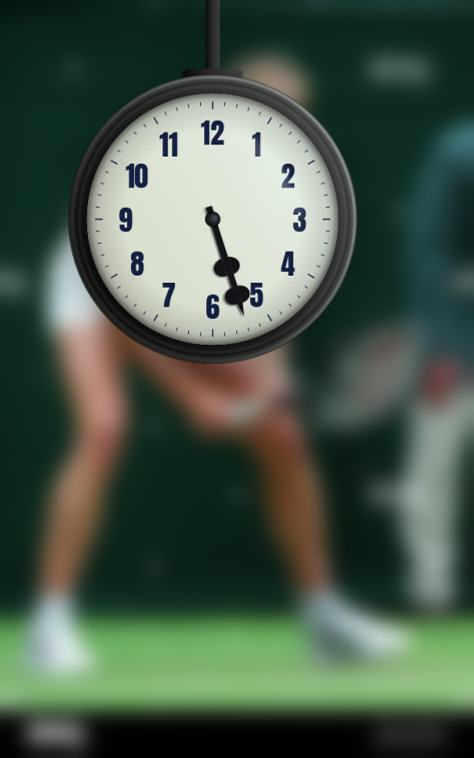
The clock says 5.27
